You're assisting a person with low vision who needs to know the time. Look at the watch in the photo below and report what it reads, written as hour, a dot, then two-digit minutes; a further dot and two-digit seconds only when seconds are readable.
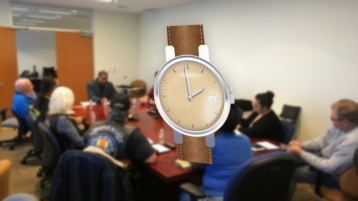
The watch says 1.59
